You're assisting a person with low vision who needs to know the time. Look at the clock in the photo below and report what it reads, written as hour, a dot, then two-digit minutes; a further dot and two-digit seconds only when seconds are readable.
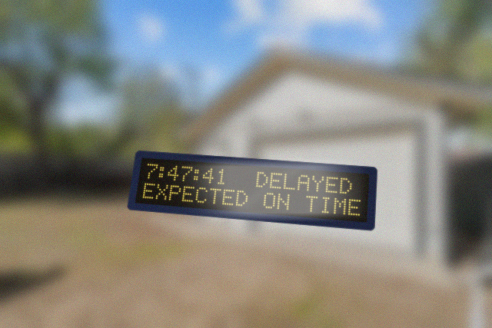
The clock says 7.47.41
